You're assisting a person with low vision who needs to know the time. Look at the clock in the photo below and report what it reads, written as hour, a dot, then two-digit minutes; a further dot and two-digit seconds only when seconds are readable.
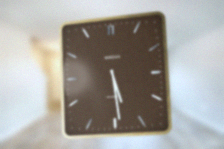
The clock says 5.29
